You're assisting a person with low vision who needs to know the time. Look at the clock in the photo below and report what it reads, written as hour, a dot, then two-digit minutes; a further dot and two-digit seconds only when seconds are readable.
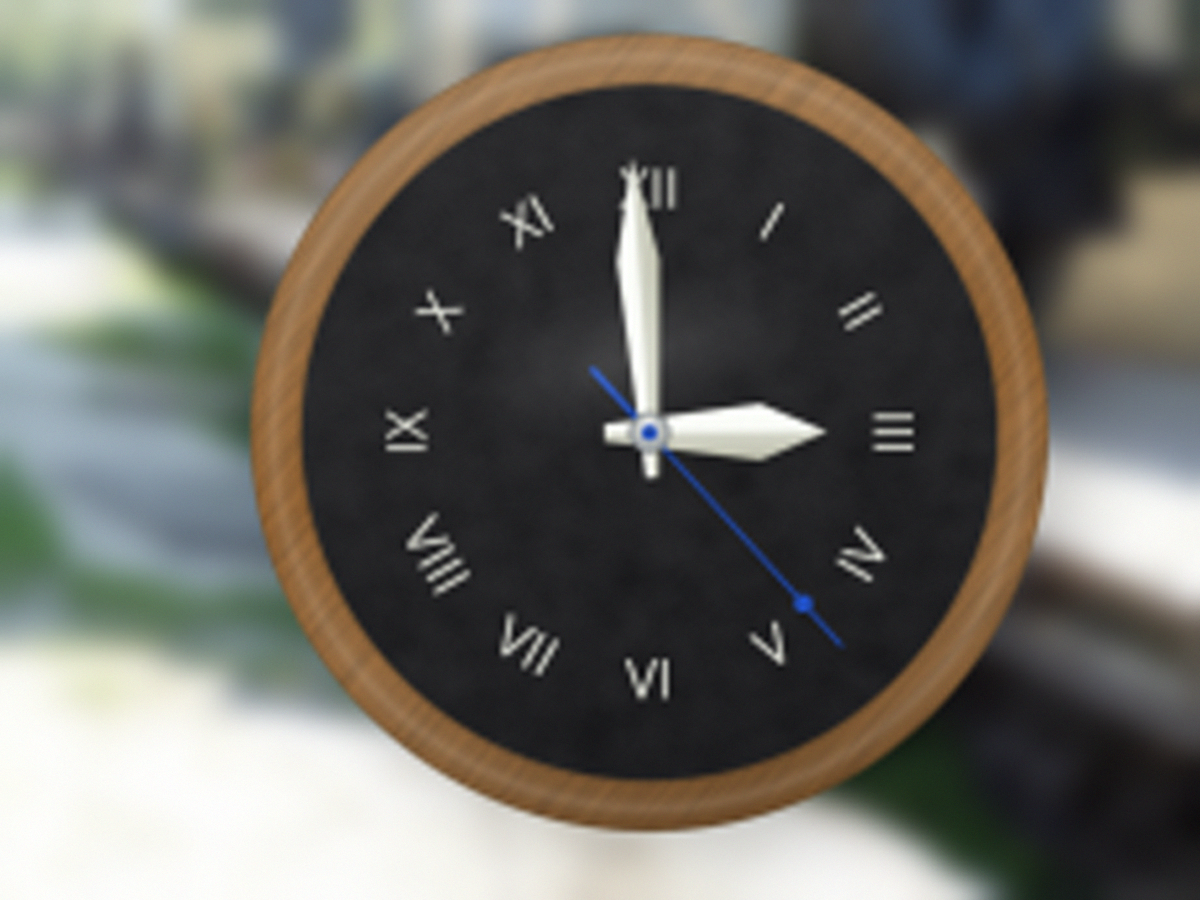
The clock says 2.59.23
